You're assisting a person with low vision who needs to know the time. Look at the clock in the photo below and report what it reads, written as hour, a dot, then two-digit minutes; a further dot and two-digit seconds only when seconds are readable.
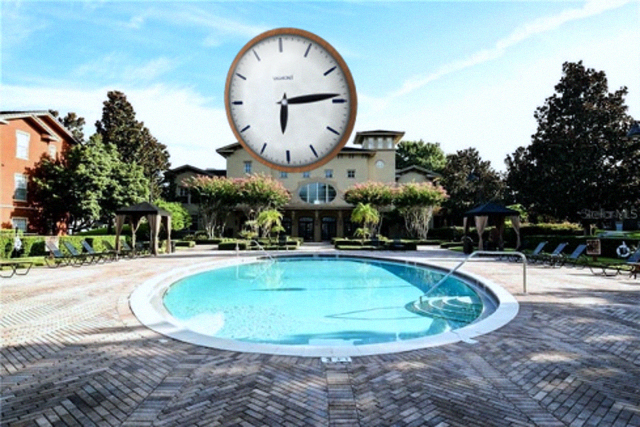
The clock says 6.14
